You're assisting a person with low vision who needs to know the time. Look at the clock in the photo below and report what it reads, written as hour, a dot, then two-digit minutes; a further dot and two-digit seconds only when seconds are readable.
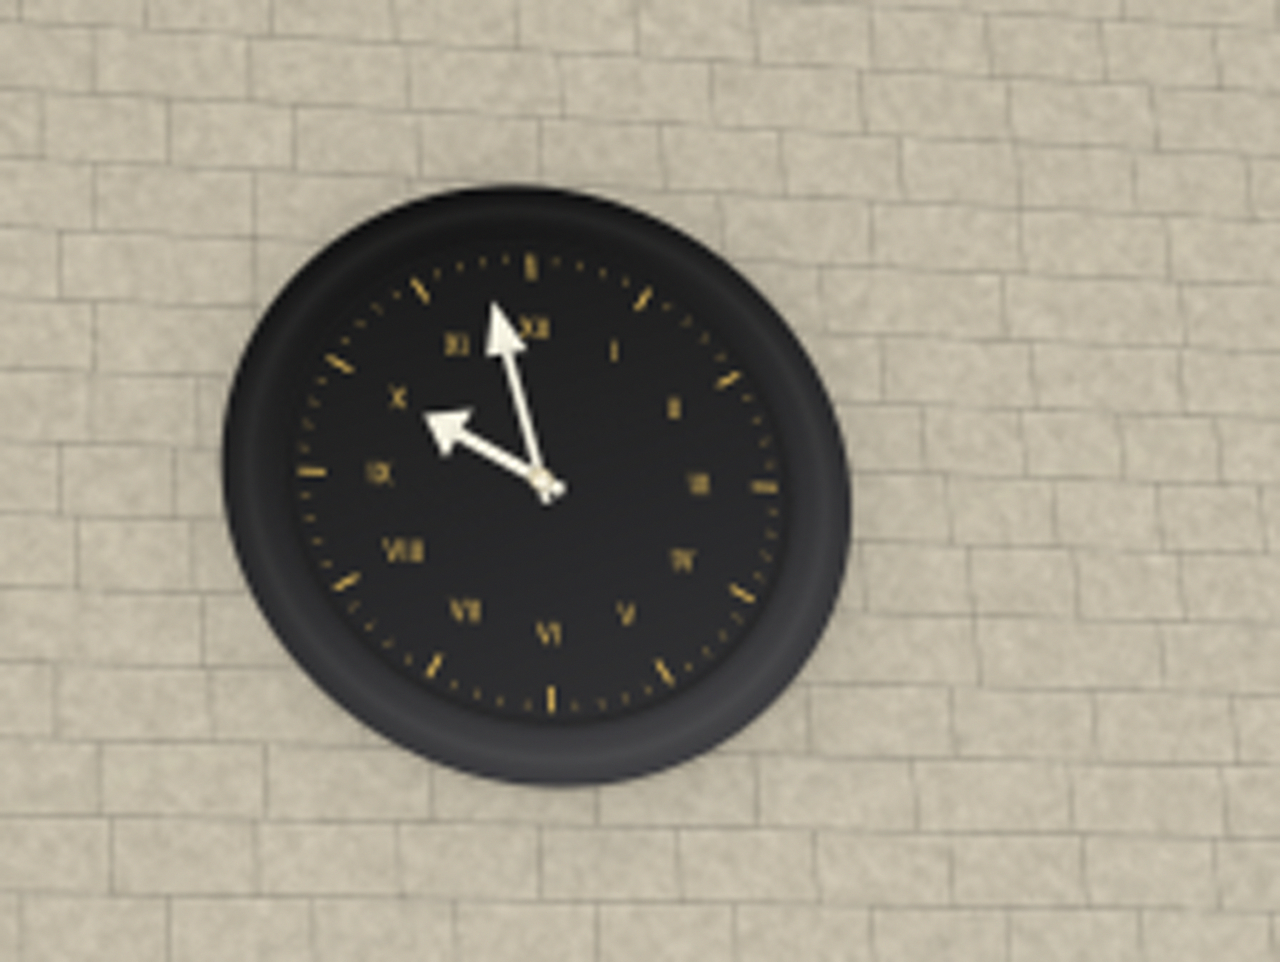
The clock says 9.58
